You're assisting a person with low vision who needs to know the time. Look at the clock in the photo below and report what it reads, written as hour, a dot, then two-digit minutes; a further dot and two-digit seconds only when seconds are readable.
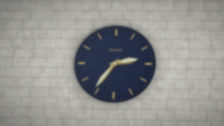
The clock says 2.36
